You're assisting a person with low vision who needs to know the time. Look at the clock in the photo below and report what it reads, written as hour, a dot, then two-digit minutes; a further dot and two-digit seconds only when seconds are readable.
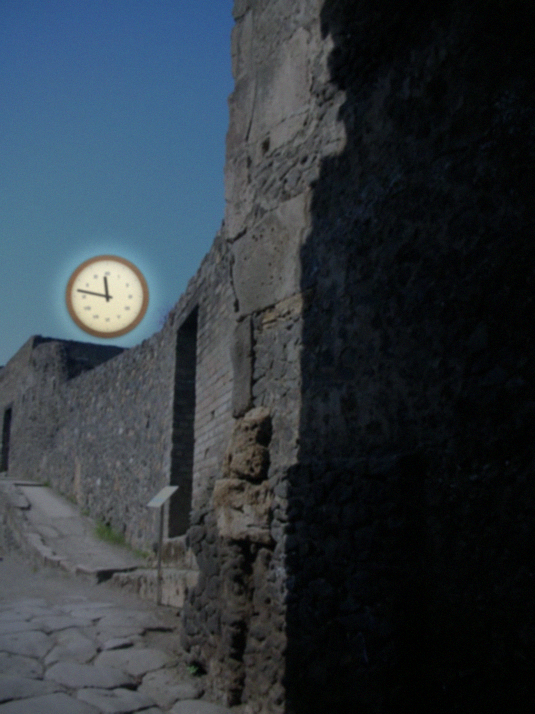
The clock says 11.47
